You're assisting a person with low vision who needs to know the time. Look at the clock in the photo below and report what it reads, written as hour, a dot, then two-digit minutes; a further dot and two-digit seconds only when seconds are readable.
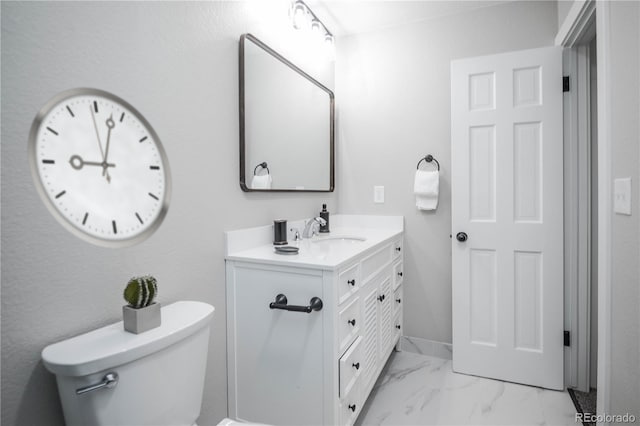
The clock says 9.02.59
